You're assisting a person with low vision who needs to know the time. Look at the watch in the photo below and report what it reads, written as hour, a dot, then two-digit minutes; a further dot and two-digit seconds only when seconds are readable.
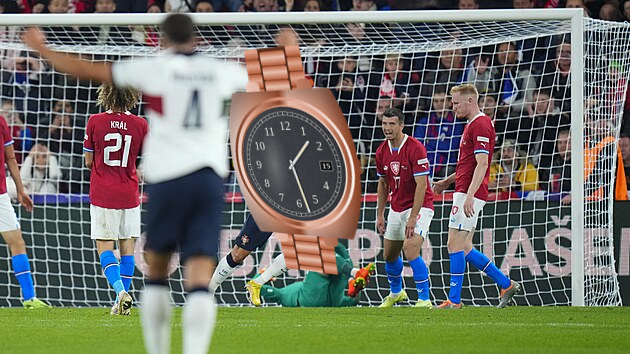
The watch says 1.28
